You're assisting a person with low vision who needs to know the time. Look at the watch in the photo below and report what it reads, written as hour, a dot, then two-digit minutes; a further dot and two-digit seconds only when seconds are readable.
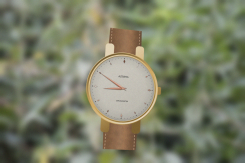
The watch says 8.50
